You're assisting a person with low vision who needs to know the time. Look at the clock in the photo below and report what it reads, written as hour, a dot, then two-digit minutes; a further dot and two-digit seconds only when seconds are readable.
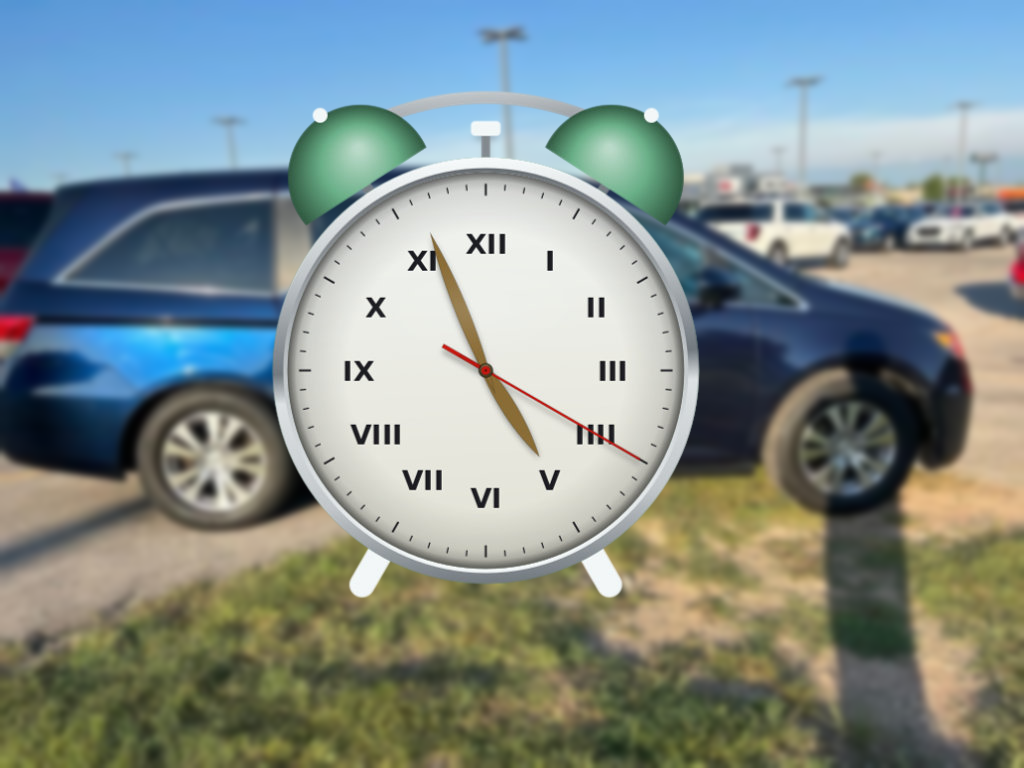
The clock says 4.56.20
